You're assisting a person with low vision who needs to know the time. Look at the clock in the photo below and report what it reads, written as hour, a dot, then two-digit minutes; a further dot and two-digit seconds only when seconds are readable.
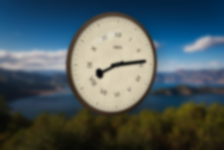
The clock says 8.14
